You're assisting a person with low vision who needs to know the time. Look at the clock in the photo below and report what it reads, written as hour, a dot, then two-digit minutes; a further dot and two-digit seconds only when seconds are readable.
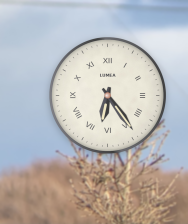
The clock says 6.24
